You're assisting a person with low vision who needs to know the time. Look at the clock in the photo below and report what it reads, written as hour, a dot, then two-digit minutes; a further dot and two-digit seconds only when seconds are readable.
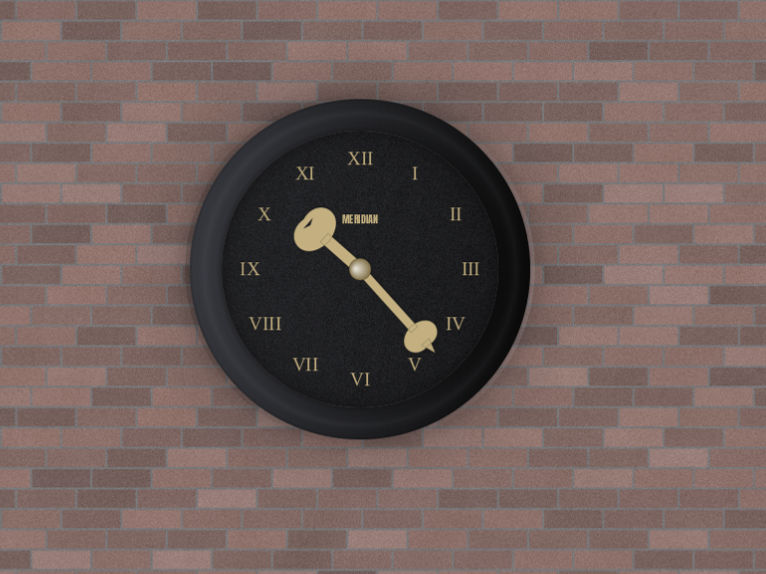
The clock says 10.23
